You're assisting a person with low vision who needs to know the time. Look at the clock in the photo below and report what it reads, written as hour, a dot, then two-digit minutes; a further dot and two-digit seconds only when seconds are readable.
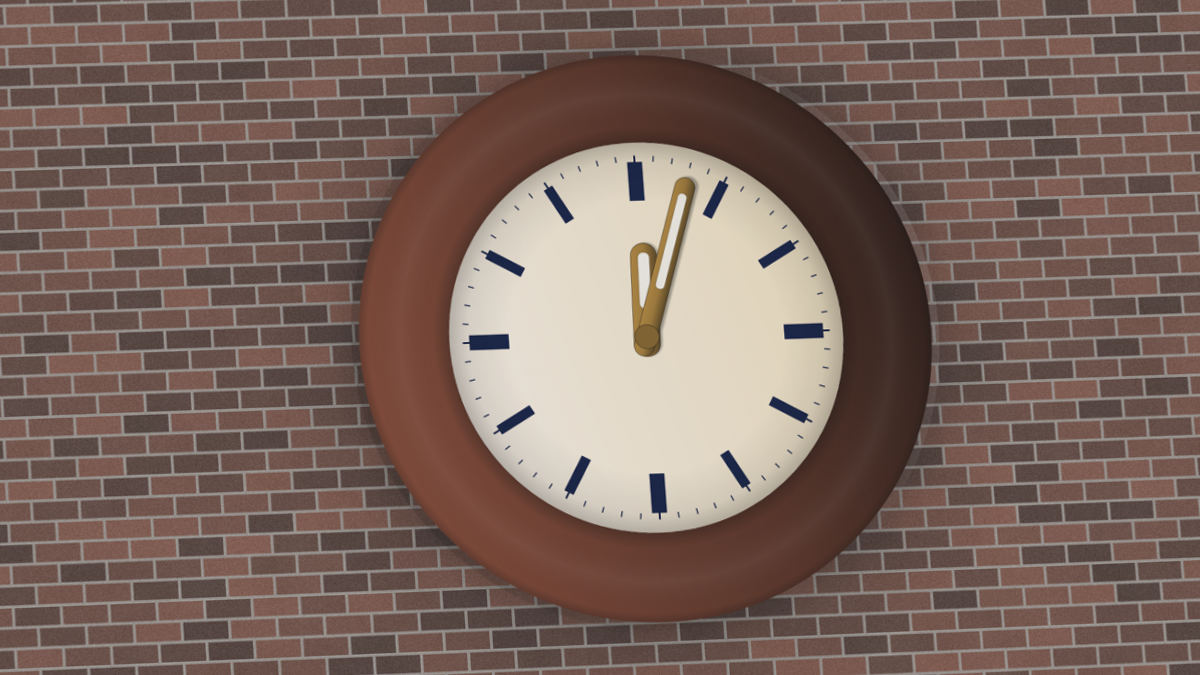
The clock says 12.03
